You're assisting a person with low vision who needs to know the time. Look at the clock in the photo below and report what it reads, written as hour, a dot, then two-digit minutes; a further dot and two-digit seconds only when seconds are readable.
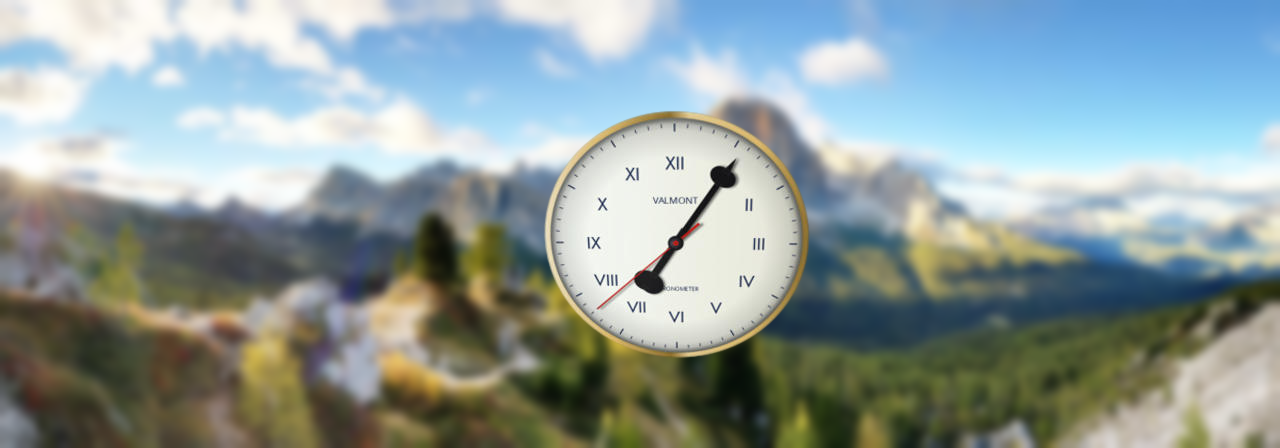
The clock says 7.05.38
